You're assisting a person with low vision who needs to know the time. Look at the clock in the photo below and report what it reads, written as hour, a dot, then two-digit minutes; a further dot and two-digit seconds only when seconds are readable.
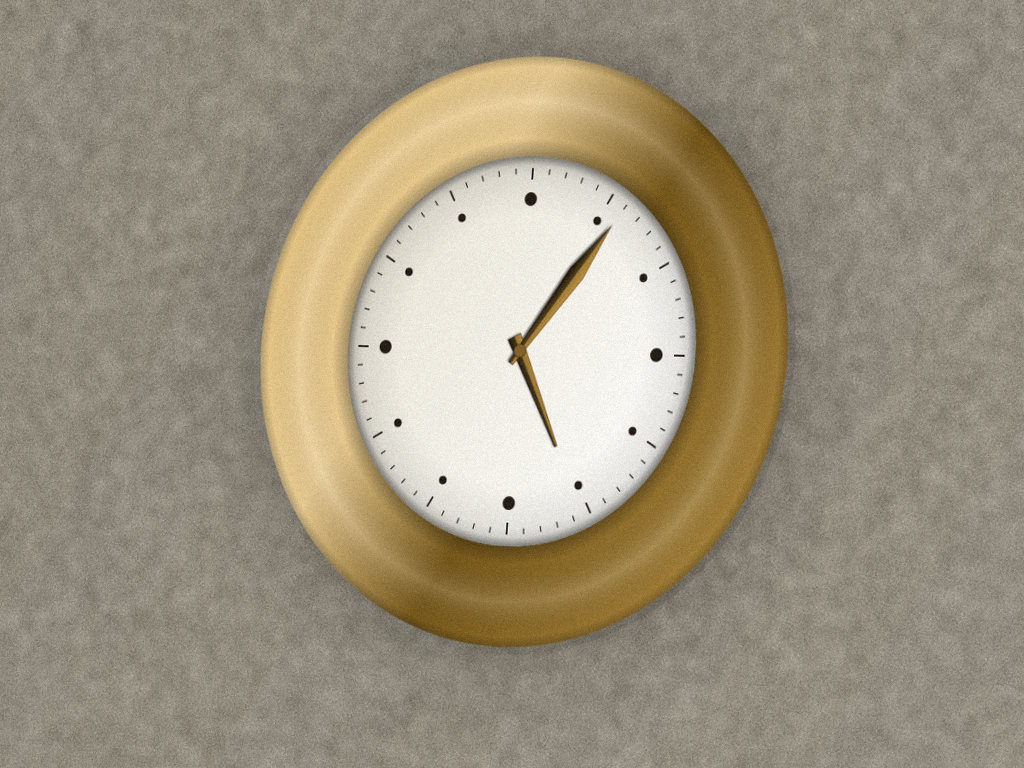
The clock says 5.06
